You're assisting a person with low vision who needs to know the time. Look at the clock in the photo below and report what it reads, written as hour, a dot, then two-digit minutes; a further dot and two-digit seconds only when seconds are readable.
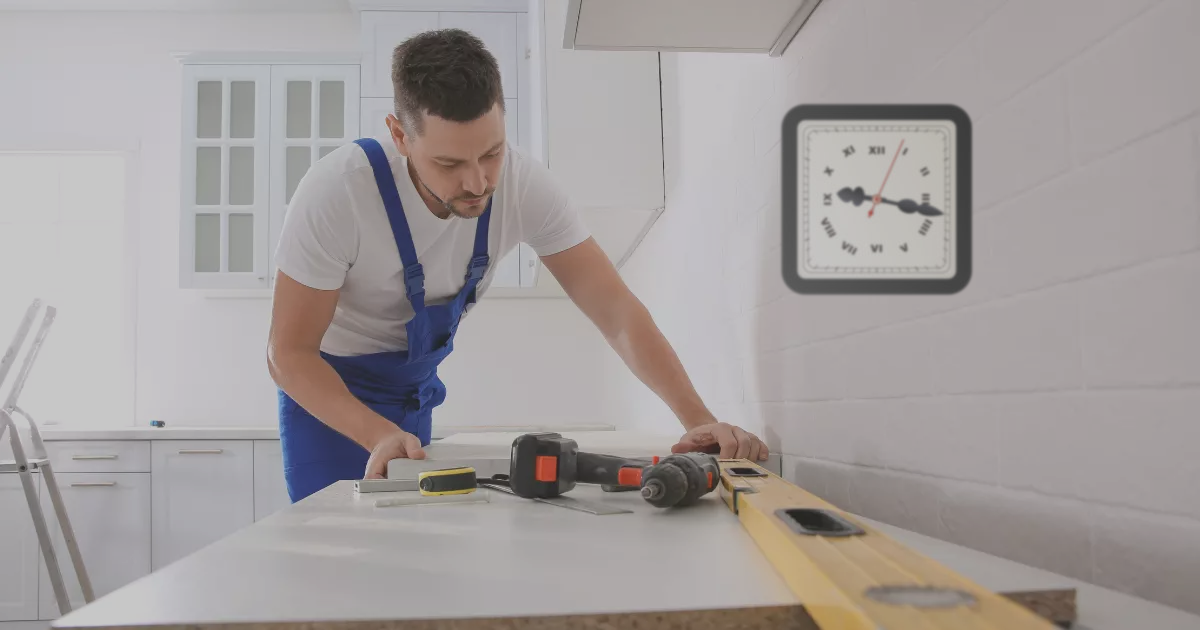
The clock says 9.17.04
